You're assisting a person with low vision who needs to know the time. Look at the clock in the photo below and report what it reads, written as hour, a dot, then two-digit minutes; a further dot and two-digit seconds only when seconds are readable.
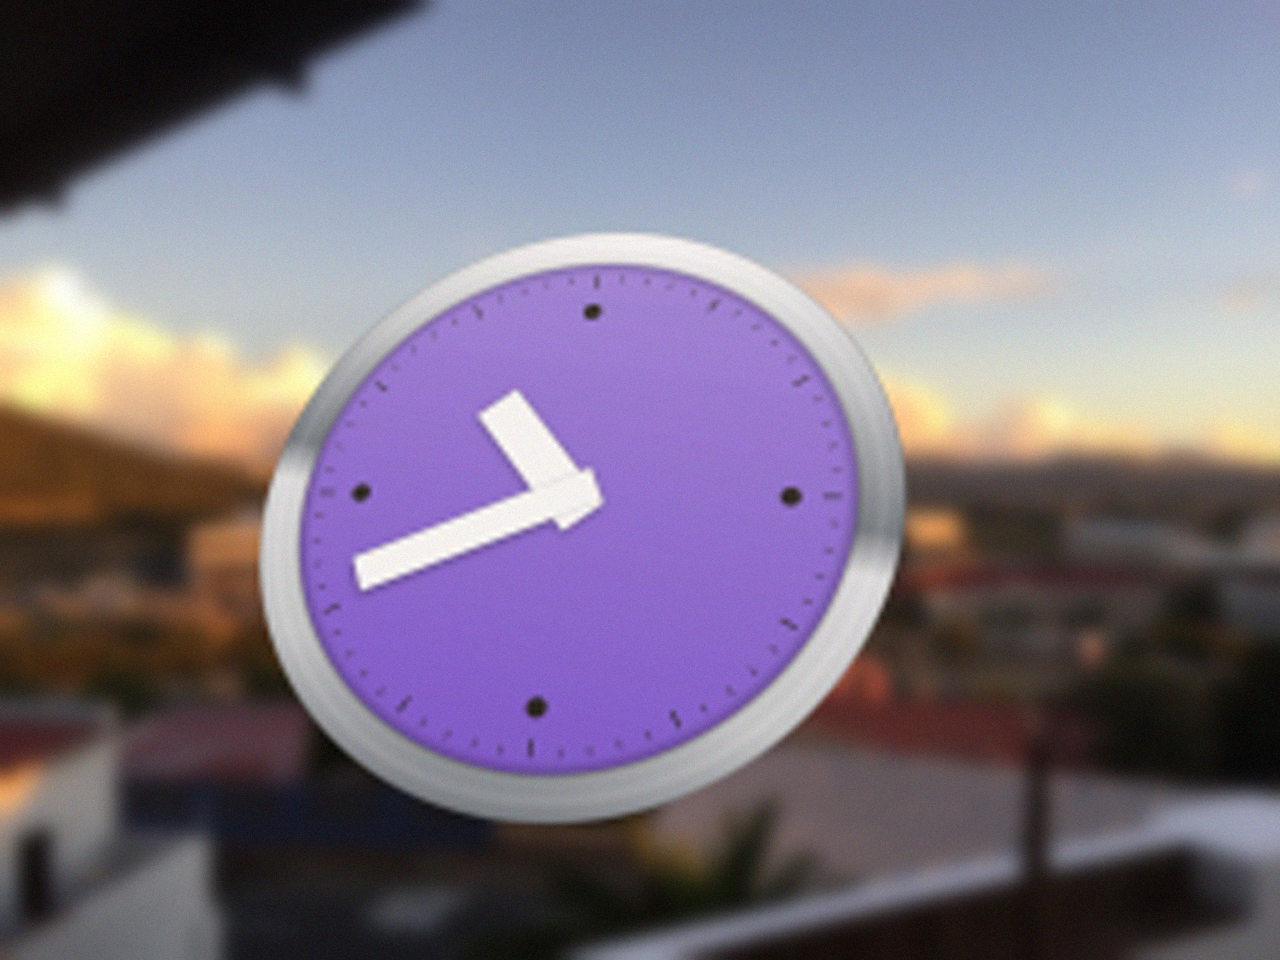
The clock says 10.41
